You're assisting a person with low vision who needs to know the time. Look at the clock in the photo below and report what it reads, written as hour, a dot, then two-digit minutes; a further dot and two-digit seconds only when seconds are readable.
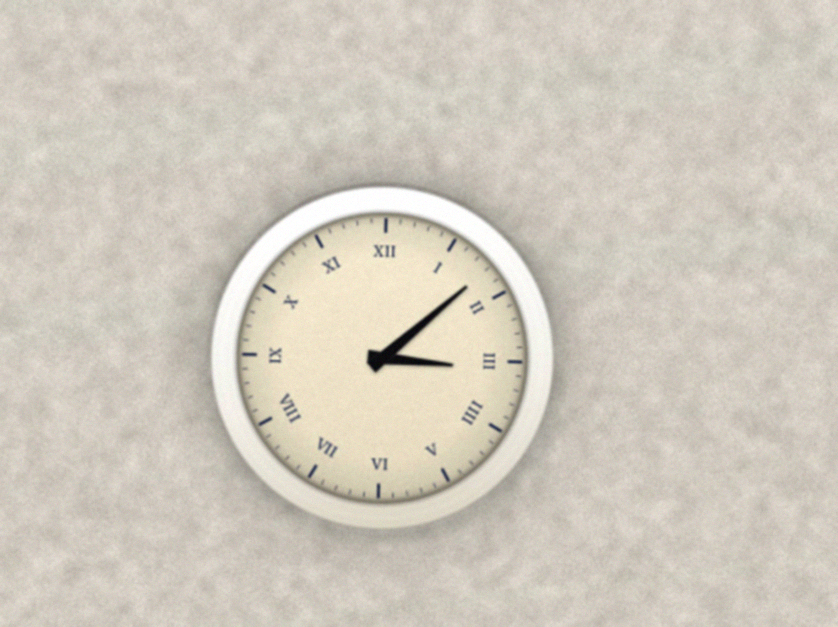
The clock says 3.08
